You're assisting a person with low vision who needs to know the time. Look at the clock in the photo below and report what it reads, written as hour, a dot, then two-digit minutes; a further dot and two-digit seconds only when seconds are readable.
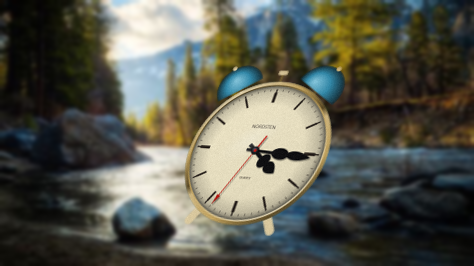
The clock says 4.15.34
